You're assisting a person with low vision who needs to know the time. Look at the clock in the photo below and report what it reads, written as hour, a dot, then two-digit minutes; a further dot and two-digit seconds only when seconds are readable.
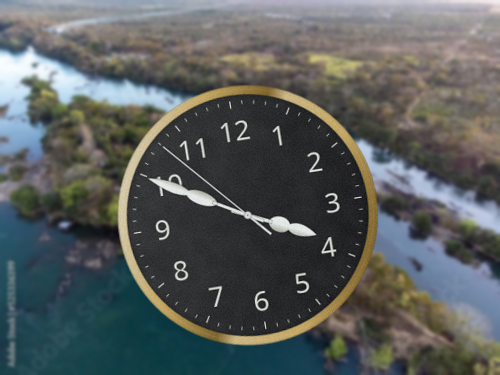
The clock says 3.49.53
